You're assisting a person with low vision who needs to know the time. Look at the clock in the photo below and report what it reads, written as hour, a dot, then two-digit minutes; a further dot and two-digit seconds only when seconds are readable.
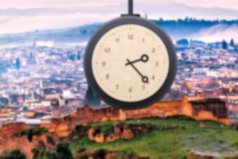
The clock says 2.23
